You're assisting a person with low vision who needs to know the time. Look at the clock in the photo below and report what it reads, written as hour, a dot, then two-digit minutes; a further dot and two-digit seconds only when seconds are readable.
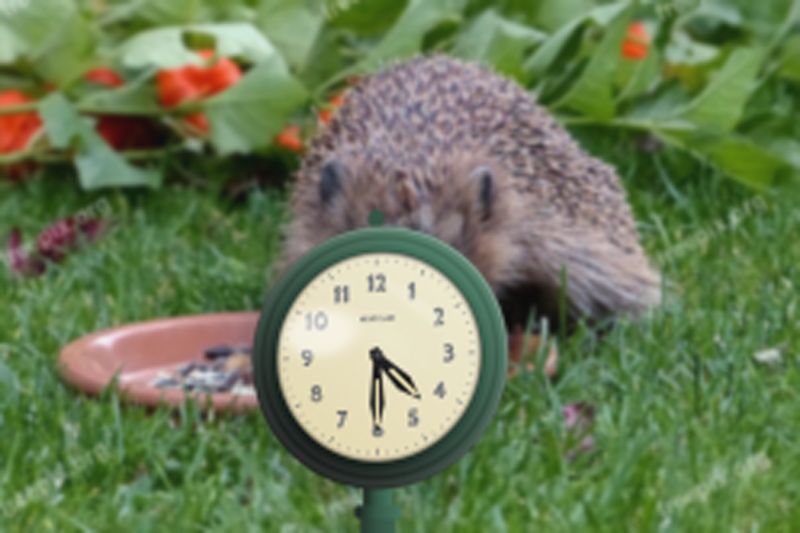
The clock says 4.30
